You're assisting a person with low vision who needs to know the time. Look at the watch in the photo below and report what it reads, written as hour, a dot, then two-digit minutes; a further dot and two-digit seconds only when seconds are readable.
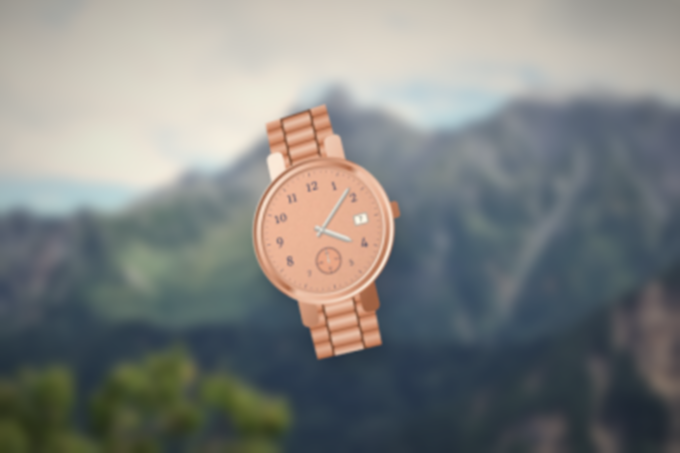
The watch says 4.08
